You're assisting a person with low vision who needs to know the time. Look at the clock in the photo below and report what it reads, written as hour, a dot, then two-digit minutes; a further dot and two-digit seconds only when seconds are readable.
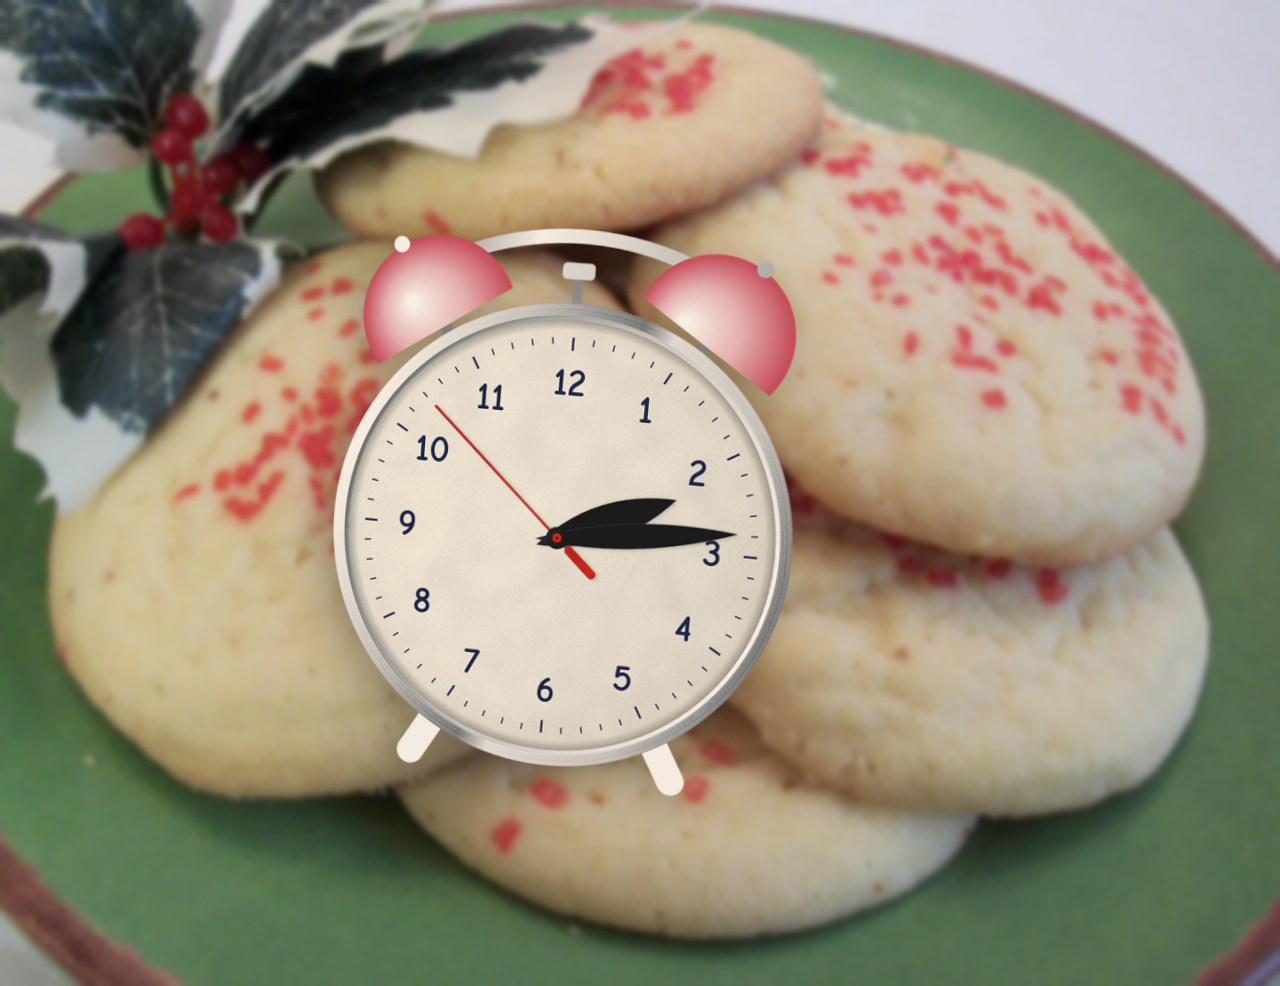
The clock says 2.13.52
